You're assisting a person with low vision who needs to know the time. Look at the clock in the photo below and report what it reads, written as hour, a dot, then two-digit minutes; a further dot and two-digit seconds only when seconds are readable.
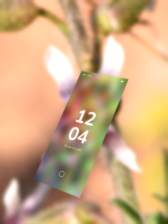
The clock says 12.04
